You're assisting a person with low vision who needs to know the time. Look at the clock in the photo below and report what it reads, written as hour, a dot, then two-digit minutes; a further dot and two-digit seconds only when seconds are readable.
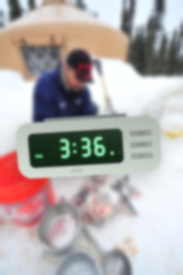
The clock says 3.36
